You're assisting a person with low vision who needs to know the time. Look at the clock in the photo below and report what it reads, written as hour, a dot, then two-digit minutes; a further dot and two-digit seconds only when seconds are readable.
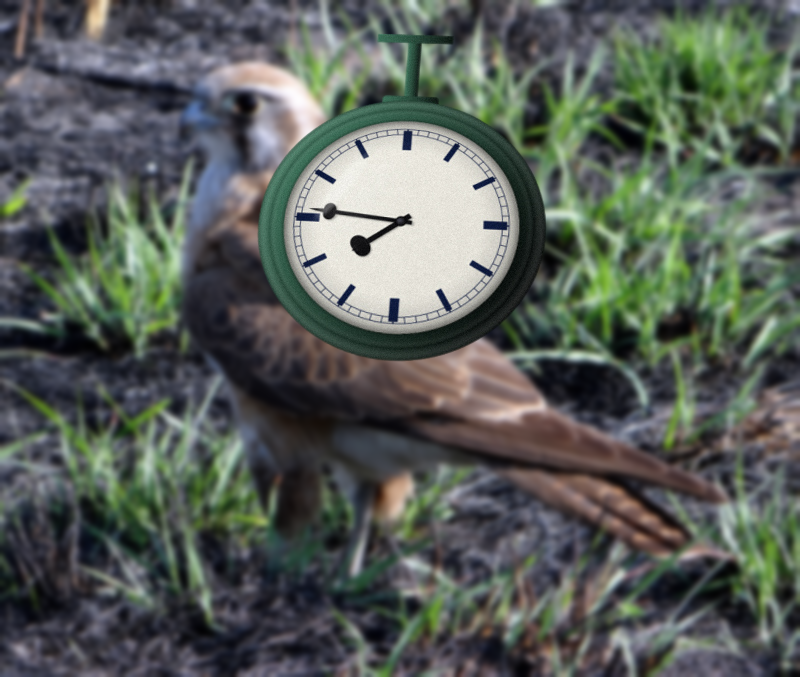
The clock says 7.46
